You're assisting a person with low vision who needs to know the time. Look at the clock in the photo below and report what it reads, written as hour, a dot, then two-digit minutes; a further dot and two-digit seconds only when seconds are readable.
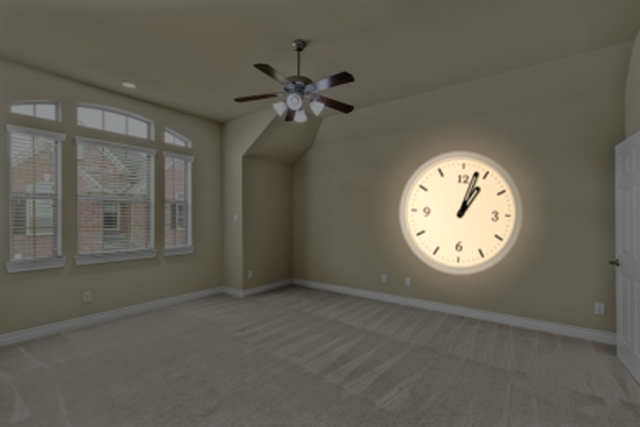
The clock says 1.03
